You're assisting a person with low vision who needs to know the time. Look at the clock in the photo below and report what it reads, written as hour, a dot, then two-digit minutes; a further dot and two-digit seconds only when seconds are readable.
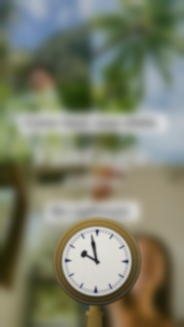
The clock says 9.58
